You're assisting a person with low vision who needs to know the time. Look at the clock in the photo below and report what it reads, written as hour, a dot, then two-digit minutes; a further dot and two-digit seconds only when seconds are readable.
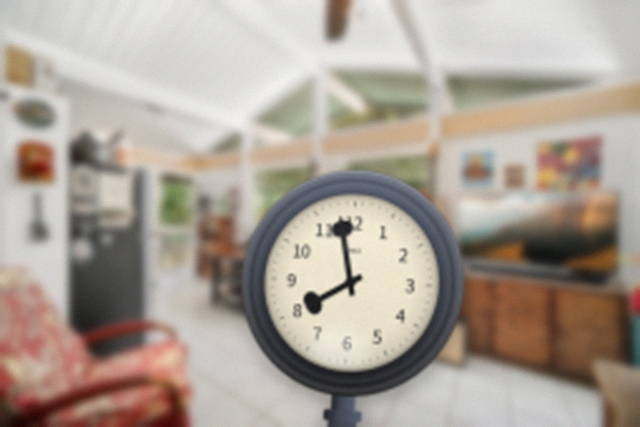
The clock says 7.58
